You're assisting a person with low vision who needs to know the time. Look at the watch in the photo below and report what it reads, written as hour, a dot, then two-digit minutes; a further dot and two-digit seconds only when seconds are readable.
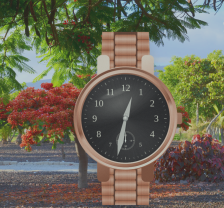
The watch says 12.32
